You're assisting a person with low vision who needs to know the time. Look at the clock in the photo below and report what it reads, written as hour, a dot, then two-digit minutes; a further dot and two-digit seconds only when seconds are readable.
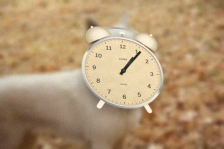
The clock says 1.06
